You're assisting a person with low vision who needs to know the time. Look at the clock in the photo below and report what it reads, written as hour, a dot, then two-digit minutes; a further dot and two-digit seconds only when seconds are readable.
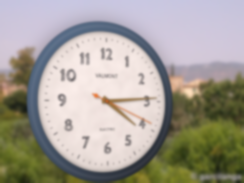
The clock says 4.14.19
